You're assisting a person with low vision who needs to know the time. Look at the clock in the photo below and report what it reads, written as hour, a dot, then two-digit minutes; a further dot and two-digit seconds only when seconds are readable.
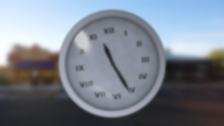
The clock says 11.26
